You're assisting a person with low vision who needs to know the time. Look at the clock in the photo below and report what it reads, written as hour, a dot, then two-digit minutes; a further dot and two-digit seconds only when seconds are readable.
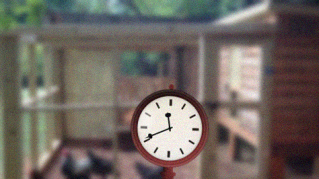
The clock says 11.41
